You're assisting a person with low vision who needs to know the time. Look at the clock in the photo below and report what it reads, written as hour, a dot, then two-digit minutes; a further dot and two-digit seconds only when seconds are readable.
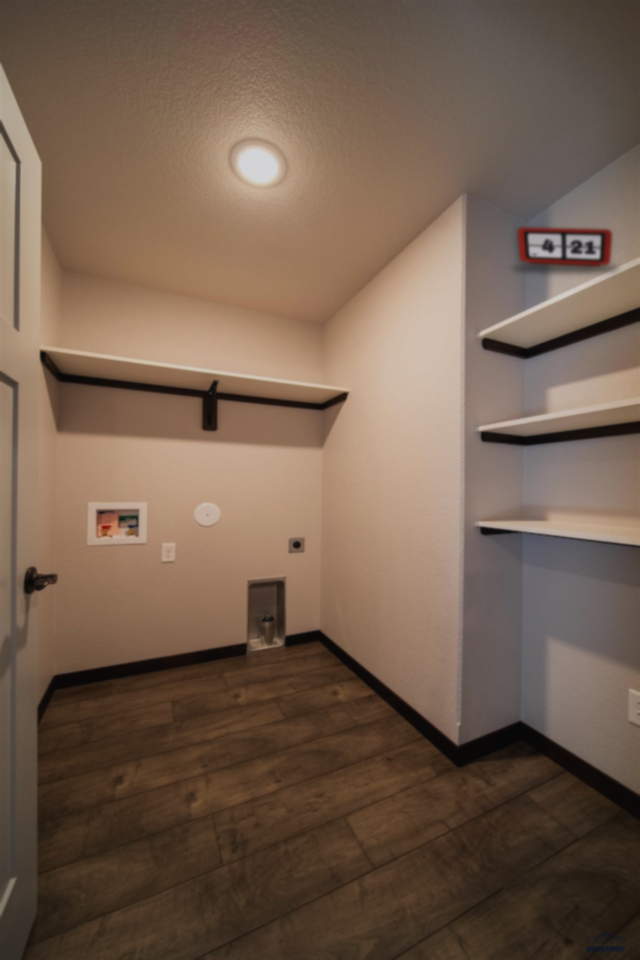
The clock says 4.21
